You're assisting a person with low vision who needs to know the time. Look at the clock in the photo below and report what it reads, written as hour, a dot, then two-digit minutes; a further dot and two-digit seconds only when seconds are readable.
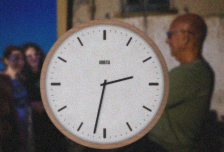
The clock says 2.32
